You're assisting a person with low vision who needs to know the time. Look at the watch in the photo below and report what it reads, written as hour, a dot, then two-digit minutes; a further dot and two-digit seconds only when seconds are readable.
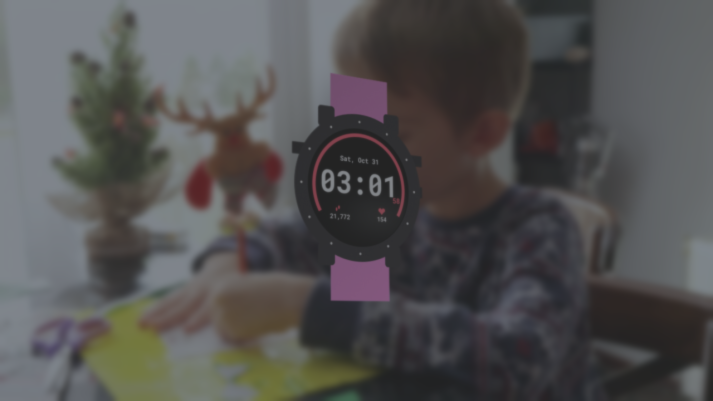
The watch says 3.01
